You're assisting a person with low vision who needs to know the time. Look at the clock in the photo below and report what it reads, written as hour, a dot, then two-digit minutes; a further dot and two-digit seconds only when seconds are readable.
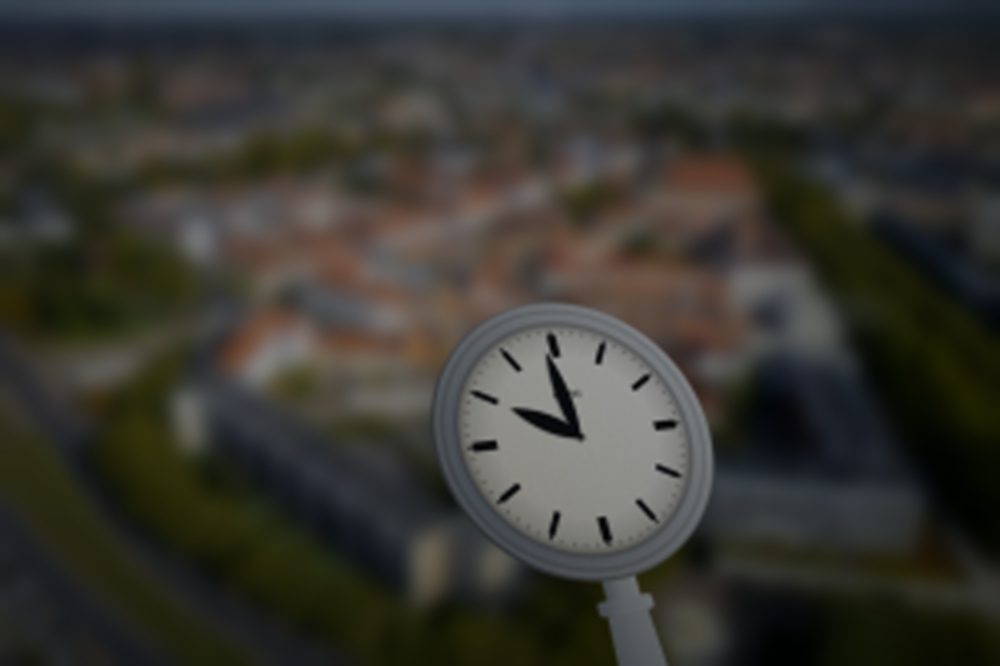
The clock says 9.59
